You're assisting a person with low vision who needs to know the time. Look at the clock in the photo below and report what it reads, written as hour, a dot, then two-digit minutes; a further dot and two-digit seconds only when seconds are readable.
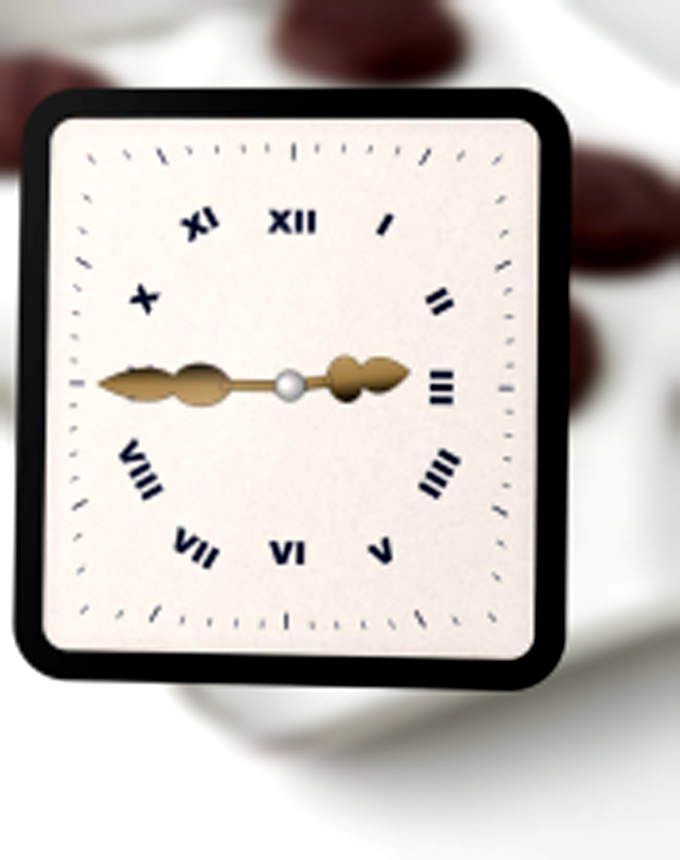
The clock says 2.45
